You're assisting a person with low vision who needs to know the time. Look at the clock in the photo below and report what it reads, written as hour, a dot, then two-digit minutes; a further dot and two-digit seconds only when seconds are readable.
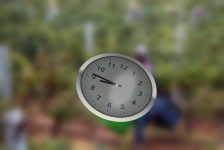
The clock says 8.46
